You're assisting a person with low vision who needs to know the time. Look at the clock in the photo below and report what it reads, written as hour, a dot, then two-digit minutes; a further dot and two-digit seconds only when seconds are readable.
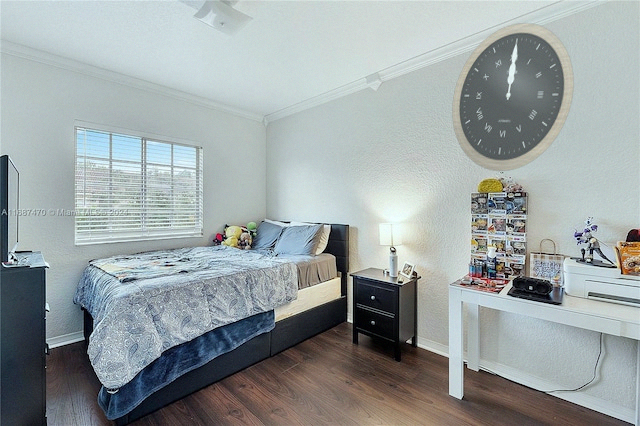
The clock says 12.00
